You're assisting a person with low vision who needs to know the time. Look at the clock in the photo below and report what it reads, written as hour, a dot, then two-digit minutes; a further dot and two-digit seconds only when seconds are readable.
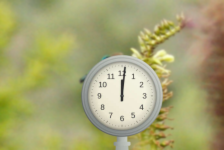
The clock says 12.01
